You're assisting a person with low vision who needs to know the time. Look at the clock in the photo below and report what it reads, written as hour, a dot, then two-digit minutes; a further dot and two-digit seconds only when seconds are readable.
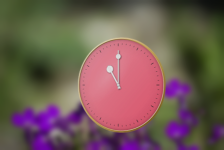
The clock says 11.00
